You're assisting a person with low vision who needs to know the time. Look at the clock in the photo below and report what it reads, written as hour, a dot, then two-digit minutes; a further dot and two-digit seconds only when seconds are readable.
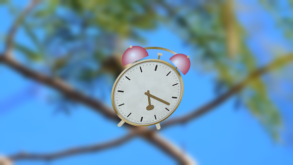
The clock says 5.18
